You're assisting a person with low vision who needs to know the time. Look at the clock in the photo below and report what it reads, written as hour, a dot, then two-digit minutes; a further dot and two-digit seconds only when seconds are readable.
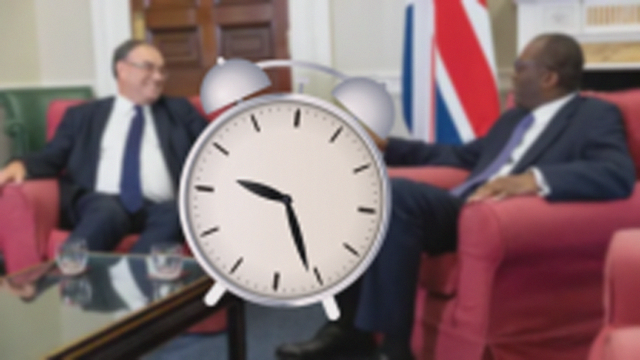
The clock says 9.26
